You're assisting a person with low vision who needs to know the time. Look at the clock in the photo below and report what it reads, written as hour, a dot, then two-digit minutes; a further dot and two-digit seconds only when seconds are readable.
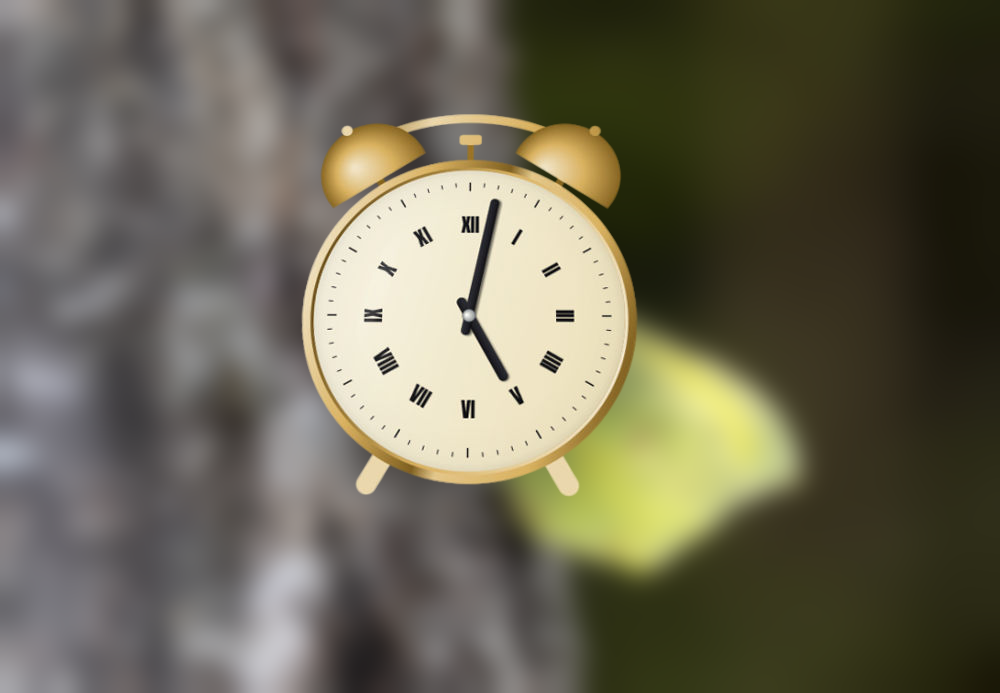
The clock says 5.02
